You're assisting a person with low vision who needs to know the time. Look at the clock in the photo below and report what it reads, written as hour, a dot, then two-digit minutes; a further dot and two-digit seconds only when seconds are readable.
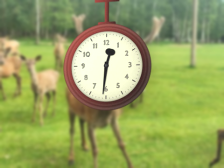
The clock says 12.31
